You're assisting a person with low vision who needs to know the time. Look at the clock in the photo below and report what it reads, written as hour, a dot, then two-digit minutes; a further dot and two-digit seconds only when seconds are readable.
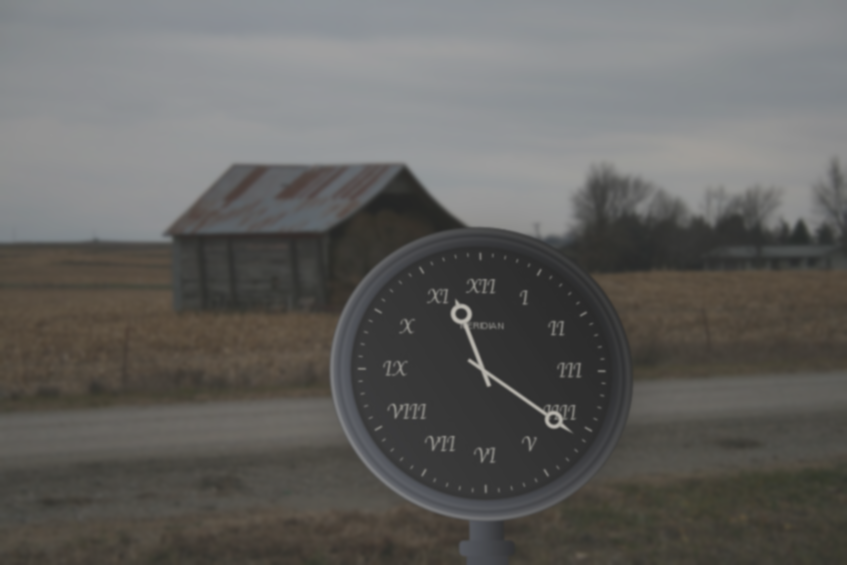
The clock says 11.21
